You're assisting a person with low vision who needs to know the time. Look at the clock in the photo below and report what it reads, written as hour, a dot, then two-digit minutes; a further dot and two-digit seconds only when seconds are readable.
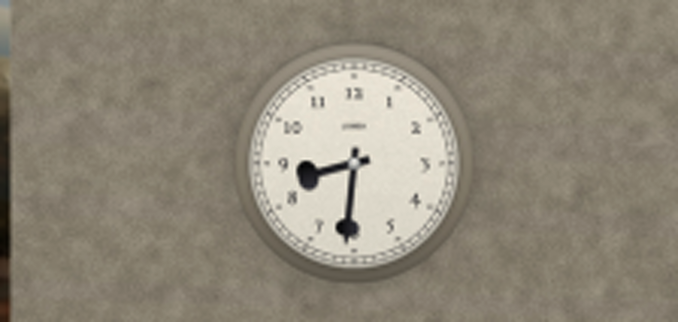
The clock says 8.31
